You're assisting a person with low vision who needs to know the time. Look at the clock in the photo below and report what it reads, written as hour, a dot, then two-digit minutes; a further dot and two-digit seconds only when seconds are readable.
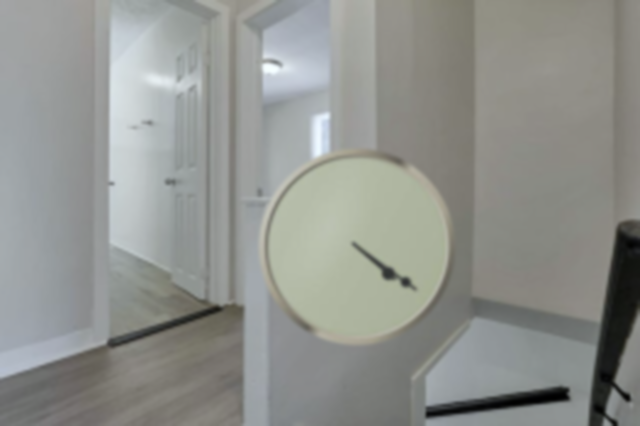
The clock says 4.21
